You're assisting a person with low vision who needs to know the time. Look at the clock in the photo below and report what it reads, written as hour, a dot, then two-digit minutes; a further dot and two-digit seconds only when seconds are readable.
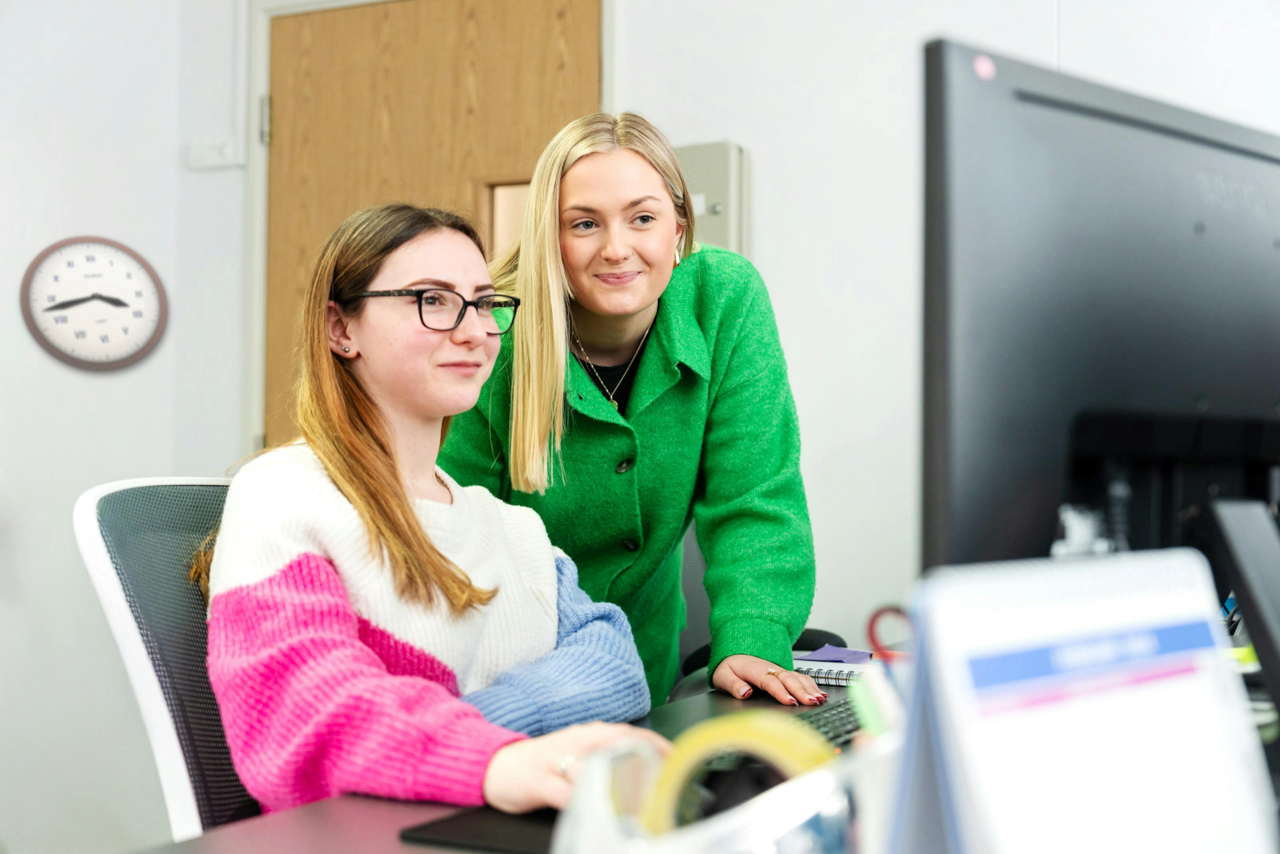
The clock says 3.43
